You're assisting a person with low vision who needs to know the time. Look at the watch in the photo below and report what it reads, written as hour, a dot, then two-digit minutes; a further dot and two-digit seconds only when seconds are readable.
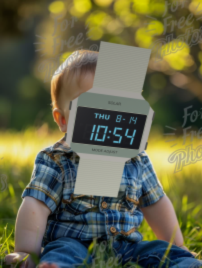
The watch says 10.54
